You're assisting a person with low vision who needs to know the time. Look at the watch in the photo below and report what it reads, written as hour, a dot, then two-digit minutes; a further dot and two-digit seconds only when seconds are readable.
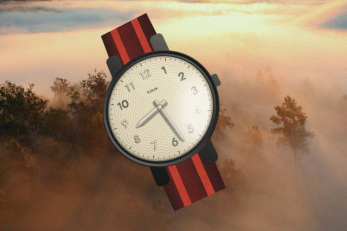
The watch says 8.28
